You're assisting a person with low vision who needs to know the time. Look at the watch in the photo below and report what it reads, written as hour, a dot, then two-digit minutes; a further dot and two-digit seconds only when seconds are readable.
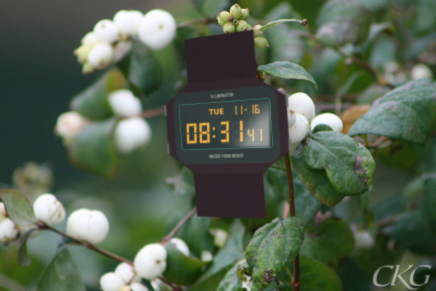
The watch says 8.31.41
